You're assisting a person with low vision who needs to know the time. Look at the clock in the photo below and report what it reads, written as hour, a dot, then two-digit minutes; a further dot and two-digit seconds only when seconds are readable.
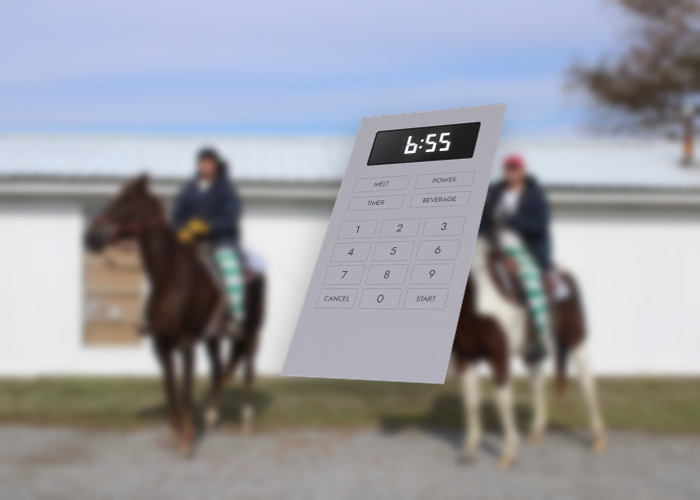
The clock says 6.55
